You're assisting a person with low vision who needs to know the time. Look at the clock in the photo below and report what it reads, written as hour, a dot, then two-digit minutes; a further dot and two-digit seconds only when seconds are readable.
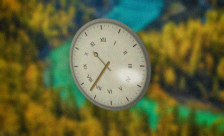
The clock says 10.37
